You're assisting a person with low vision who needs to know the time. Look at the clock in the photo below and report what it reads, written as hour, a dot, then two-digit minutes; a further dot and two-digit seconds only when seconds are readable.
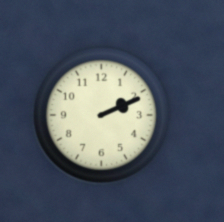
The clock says 2.11
